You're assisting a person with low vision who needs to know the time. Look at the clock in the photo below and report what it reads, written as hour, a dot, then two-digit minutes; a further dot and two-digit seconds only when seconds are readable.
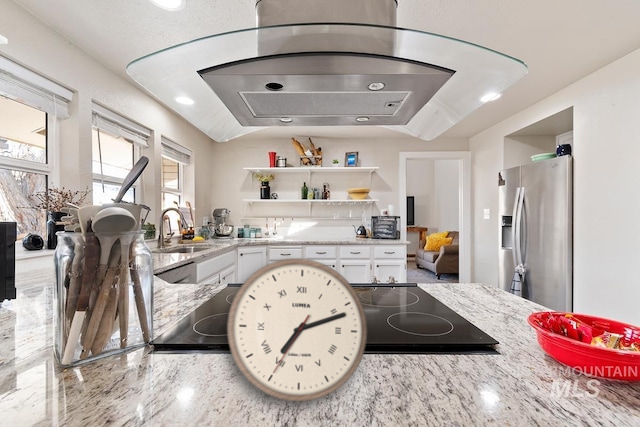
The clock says 7.11.35
